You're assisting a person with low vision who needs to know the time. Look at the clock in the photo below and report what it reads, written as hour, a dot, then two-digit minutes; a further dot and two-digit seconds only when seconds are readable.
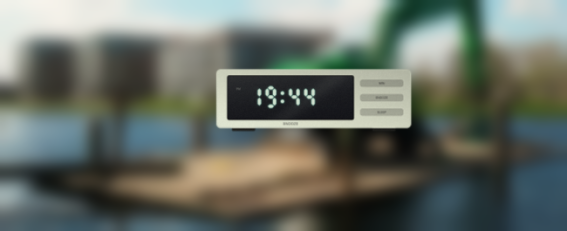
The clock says 19.44
